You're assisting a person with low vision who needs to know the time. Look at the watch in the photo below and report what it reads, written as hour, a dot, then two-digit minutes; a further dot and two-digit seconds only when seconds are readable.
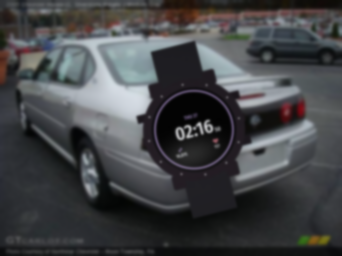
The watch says 2.16
